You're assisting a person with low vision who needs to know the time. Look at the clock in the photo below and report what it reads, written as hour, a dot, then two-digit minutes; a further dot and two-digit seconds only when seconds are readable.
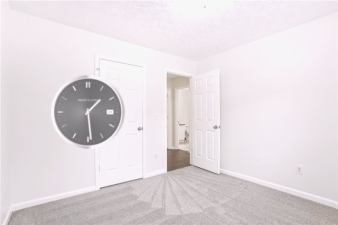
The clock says 1.29
